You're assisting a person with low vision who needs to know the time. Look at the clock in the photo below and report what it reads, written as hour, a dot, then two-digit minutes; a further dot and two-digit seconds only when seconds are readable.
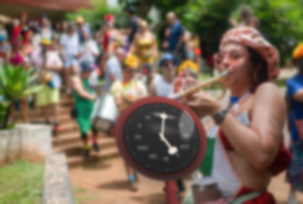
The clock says 5.02
